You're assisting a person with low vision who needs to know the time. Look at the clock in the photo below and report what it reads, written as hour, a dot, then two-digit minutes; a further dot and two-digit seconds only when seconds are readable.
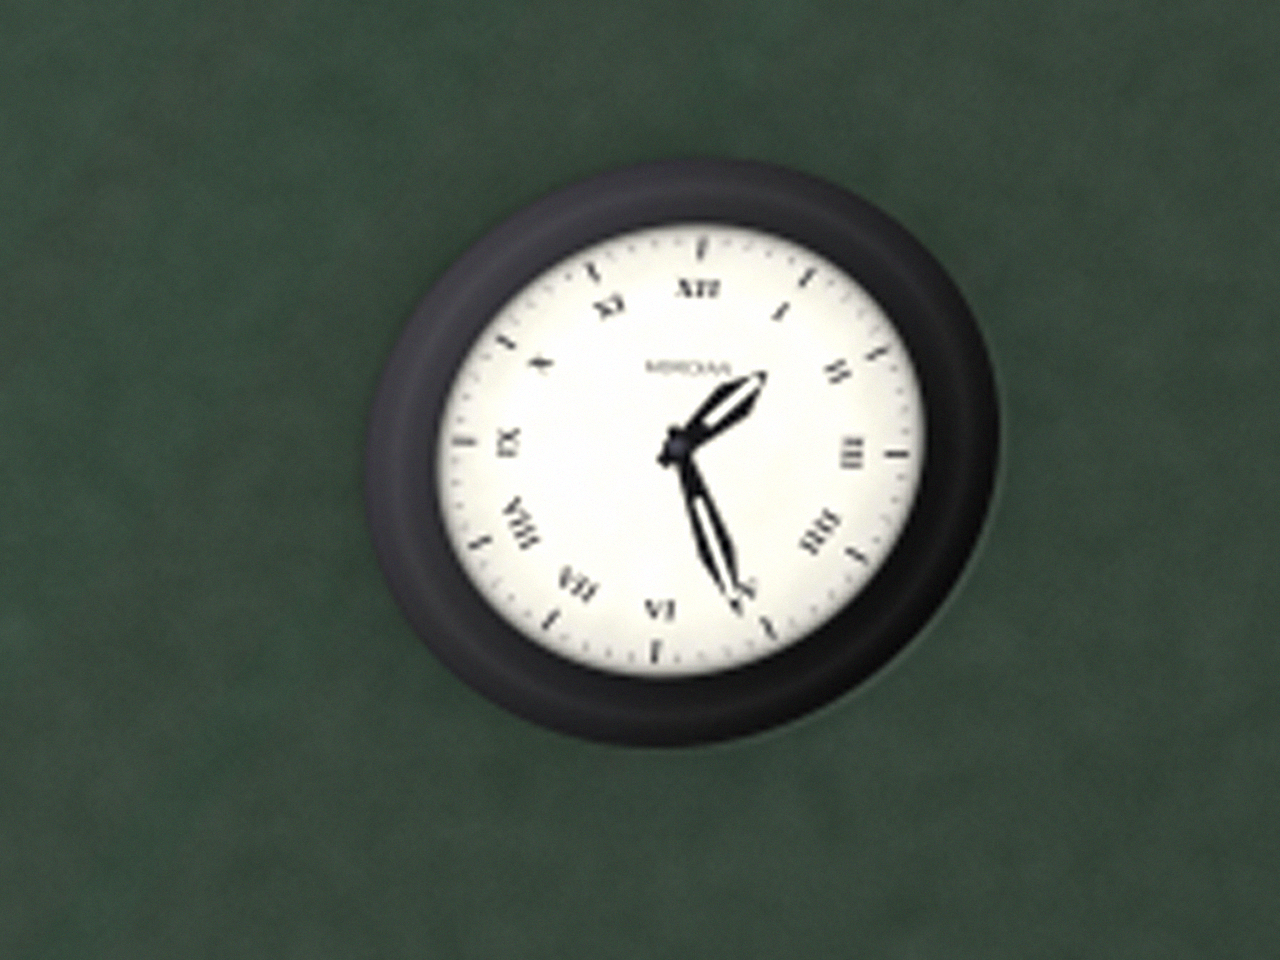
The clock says 1.26
